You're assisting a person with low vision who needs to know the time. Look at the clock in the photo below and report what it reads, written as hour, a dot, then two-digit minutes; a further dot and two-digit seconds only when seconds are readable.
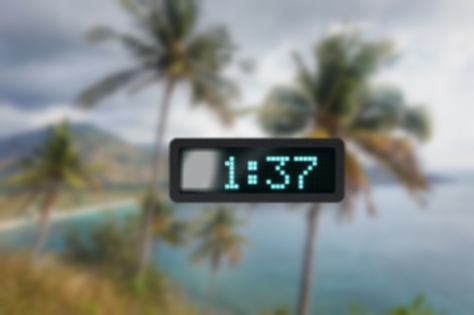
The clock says 1.37
